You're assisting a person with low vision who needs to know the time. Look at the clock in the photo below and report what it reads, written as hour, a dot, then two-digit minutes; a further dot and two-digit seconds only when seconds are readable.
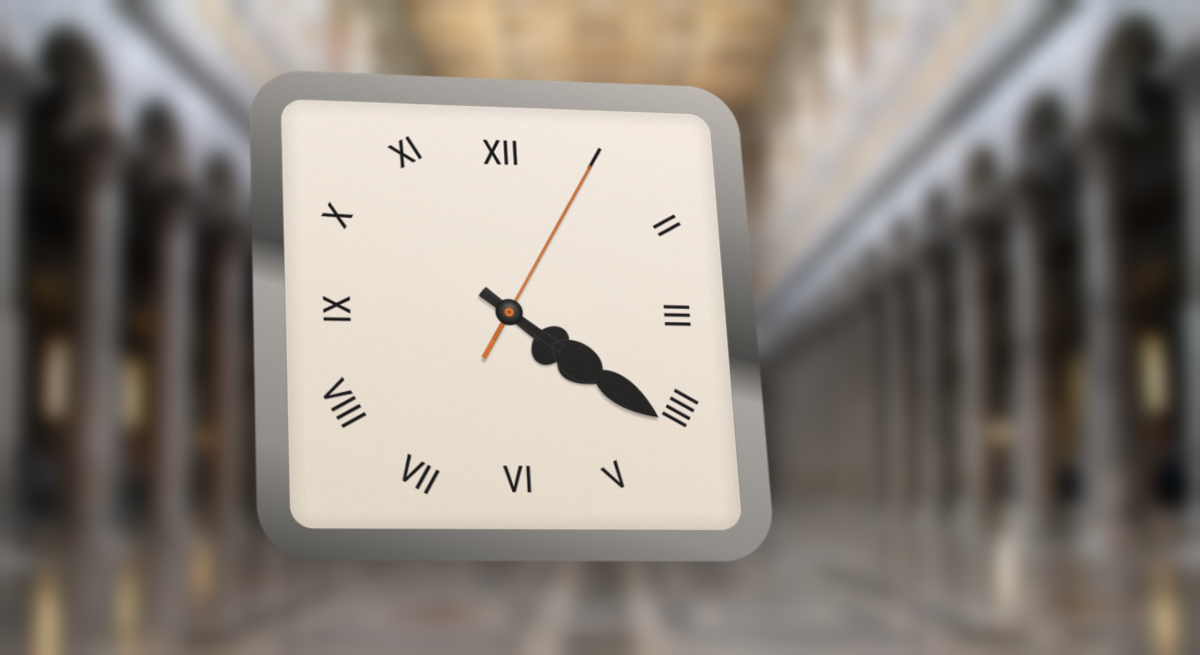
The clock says 4.21.05
